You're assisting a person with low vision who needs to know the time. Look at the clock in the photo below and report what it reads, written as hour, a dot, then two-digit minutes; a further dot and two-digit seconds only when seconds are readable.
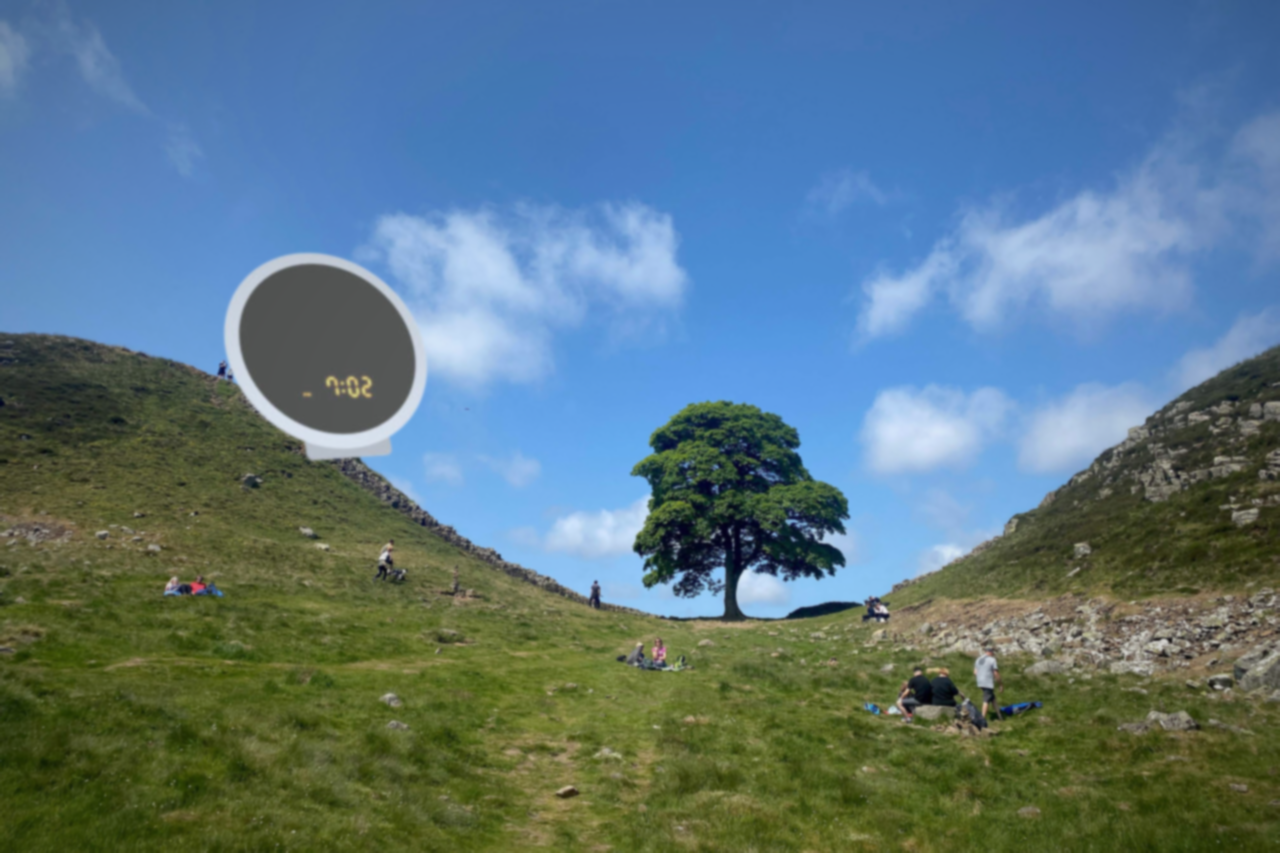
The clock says 7.02
